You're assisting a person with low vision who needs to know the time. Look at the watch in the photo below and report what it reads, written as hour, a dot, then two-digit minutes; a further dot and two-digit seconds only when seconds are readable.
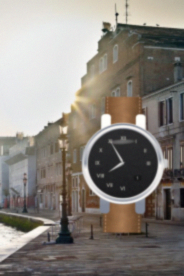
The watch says 7.55
